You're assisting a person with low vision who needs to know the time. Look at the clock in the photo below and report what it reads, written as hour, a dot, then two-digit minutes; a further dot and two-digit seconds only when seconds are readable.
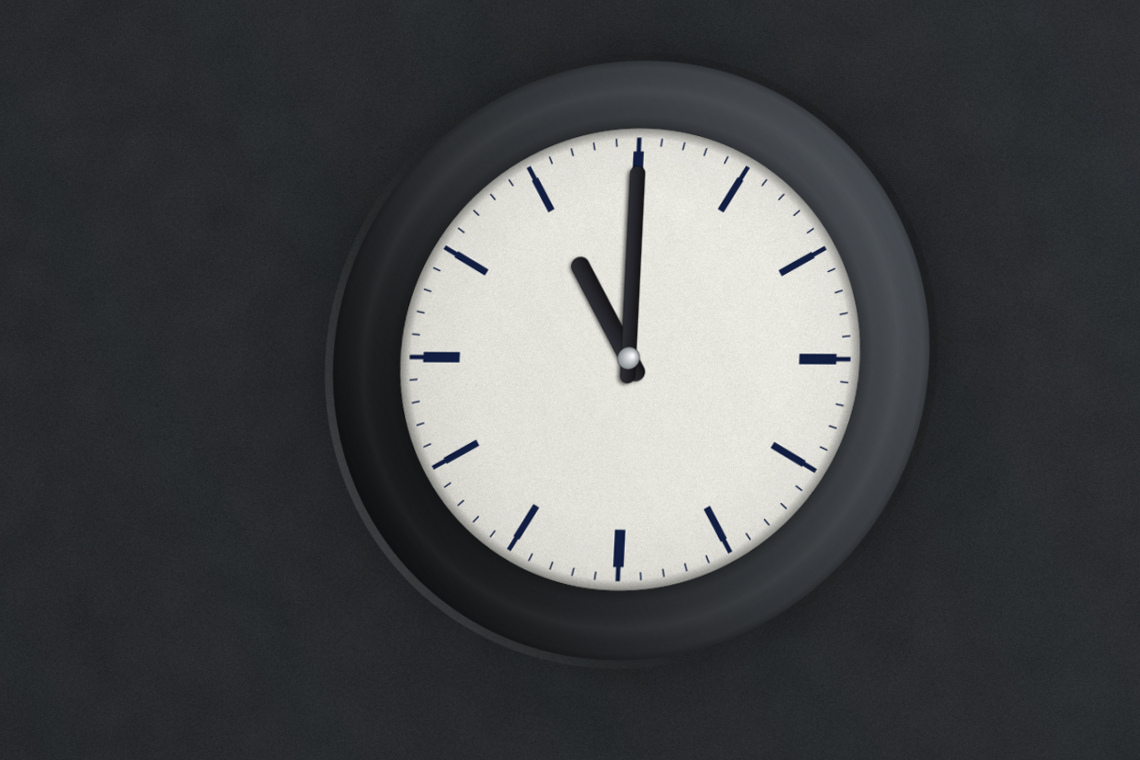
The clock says 11.00
